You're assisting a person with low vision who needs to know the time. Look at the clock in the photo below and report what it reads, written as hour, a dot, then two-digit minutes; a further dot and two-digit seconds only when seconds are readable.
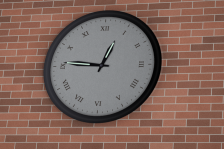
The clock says 12.46
